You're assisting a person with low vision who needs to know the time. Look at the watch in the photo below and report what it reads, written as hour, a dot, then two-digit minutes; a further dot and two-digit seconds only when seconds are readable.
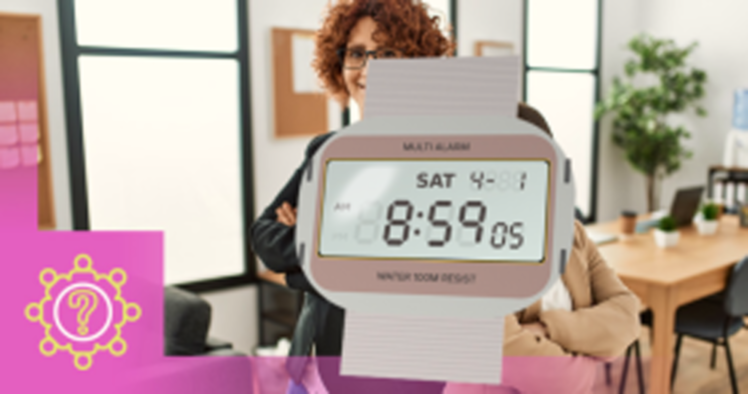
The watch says 8.59.05
